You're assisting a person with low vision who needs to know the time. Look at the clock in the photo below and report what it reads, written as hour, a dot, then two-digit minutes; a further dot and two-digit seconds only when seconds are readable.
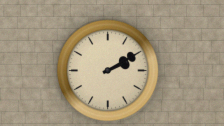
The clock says 2.10
